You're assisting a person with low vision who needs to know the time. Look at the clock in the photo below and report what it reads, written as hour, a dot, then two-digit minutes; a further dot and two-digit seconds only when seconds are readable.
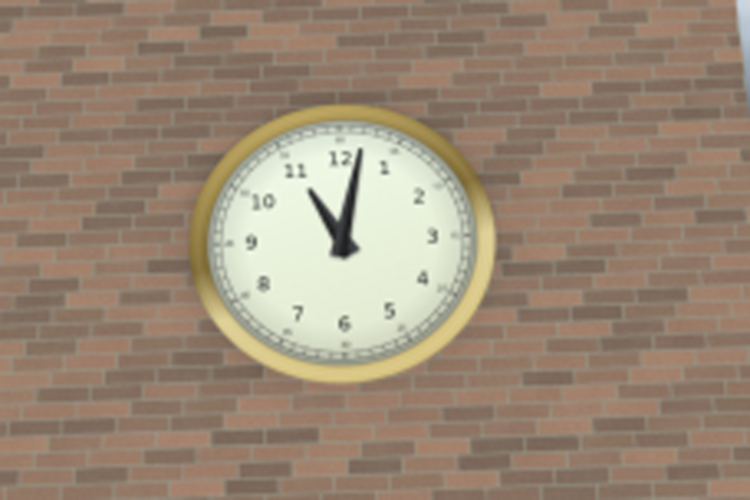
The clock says 11.02
